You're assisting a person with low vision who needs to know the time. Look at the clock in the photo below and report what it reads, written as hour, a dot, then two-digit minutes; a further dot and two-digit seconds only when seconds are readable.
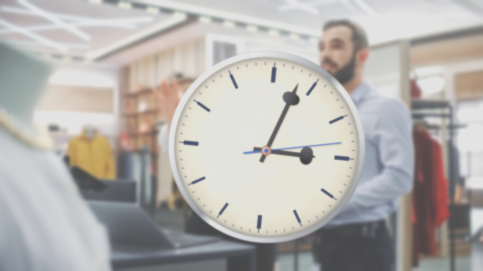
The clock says 3.03.13
